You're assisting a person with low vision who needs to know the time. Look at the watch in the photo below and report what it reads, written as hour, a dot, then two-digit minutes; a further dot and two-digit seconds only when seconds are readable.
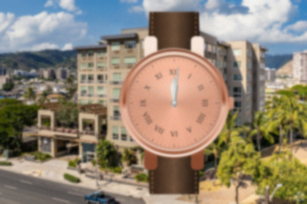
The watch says 12.01
